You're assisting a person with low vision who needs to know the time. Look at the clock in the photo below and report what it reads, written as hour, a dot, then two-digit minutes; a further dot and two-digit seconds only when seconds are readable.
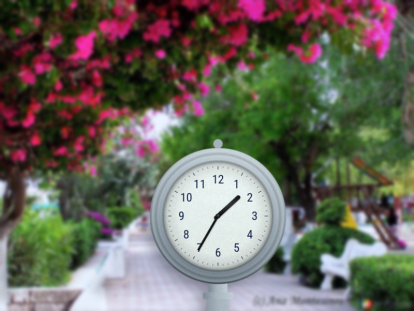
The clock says 1.35
